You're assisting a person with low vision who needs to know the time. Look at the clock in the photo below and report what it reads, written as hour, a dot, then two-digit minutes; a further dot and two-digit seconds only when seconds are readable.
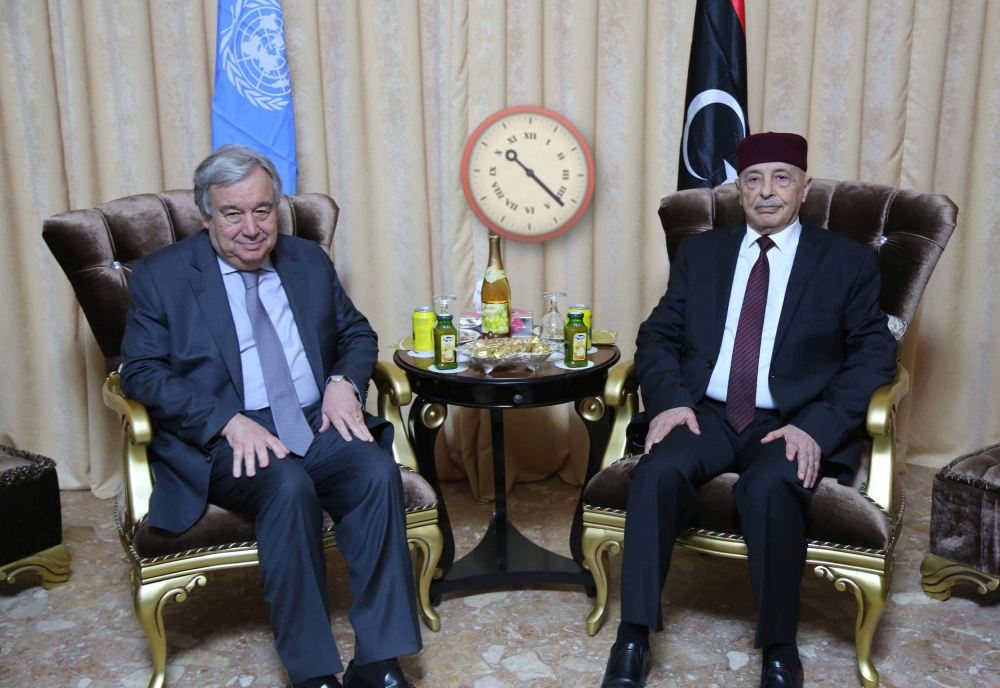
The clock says 10.22
